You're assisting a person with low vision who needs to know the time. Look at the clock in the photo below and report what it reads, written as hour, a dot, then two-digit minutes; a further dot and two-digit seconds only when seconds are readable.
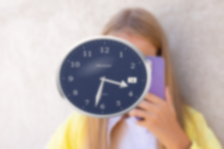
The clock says 3.32
